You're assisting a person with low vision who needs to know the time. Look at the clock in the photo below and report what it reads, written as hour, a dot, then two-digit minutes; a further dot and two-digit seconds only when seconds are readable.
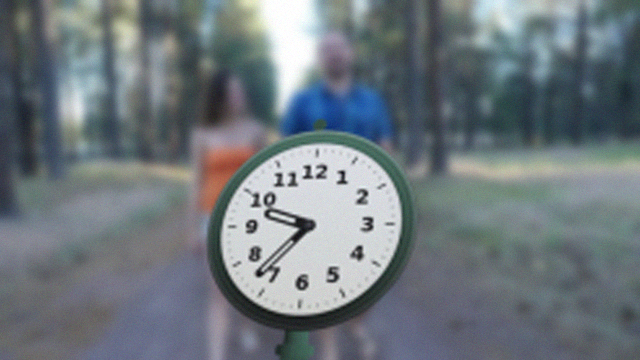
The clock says 9.37
